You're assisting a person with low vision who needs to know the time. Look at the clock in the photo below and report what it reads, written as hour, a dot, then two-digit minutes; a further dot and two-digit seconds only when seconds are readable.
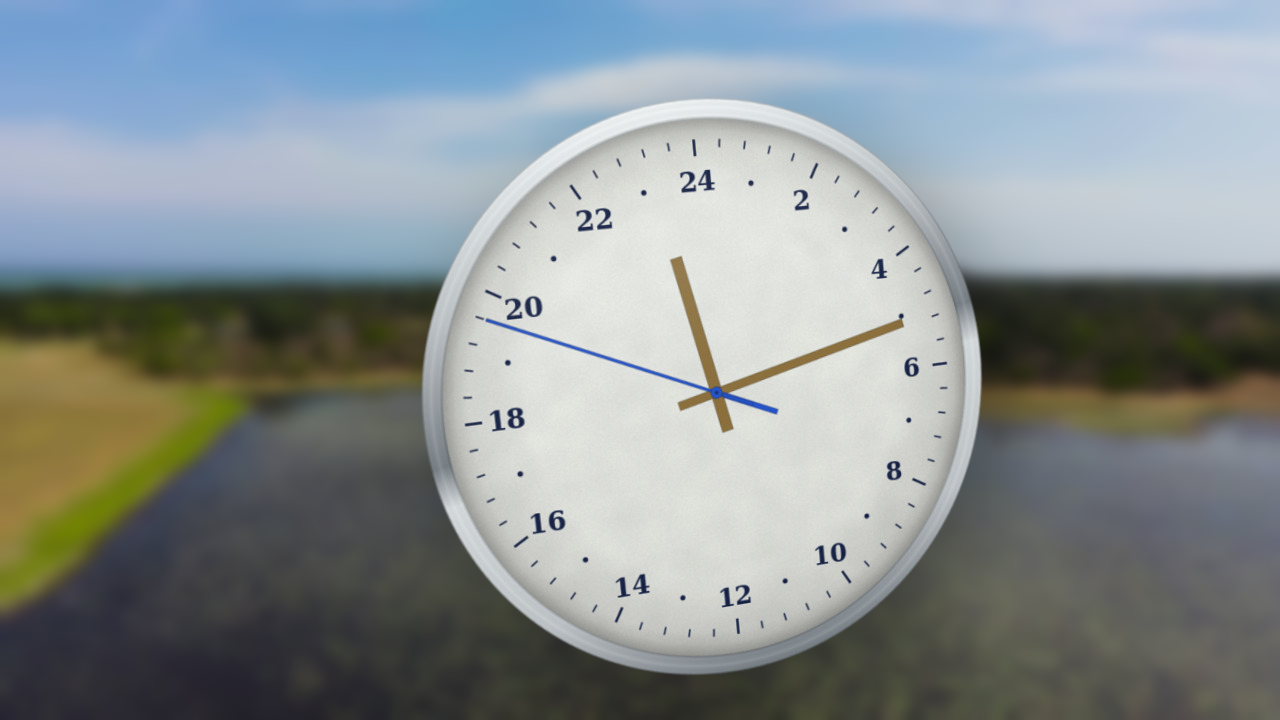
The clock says 23.12.49
